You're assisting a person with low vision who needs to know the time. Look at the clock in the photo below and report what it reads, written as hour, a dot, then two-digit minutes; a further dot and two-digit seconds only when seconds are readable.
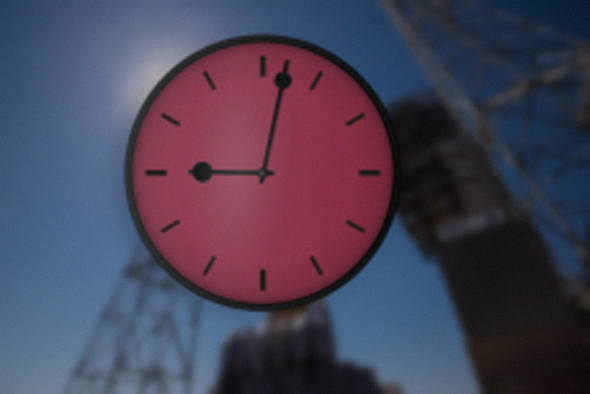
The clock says 9.02
